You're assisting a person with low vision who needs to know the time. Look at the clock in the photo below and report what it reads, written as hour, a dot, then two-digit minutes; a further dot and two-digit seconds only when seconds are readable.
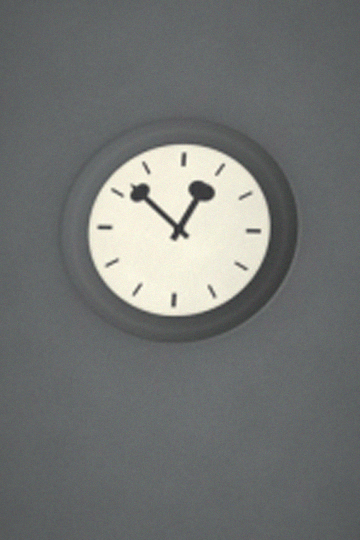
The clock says 12.52
